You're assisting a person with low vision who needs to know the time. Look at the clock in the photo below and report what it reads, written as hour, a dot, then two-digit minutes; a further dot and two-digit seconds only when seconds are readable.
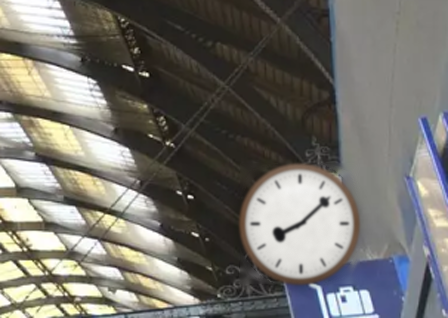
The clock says 8.08
